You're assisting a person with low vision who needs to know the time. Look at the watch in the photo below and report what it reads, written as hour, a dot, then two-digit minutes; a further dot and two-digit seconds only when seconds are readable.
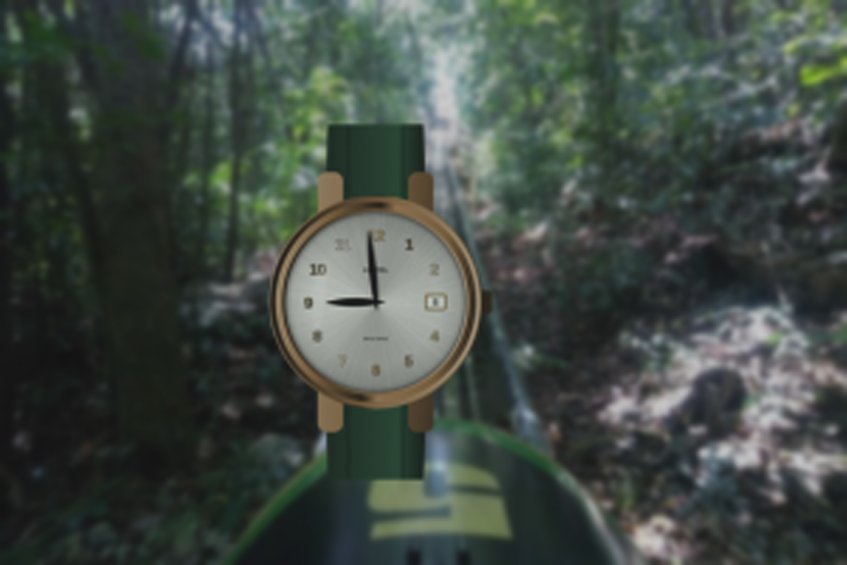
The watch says 8.59
